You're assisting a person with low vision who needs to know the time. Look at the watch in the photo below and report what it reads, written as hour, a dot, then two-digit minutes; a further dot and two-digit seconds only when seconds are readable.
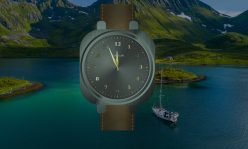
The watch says 11.56
